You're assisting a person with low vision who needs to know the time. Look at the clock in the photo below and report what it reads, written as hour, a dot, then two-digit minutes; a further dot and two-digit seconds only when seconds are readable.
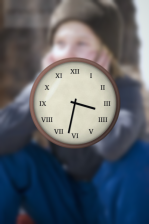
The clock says 3.32
